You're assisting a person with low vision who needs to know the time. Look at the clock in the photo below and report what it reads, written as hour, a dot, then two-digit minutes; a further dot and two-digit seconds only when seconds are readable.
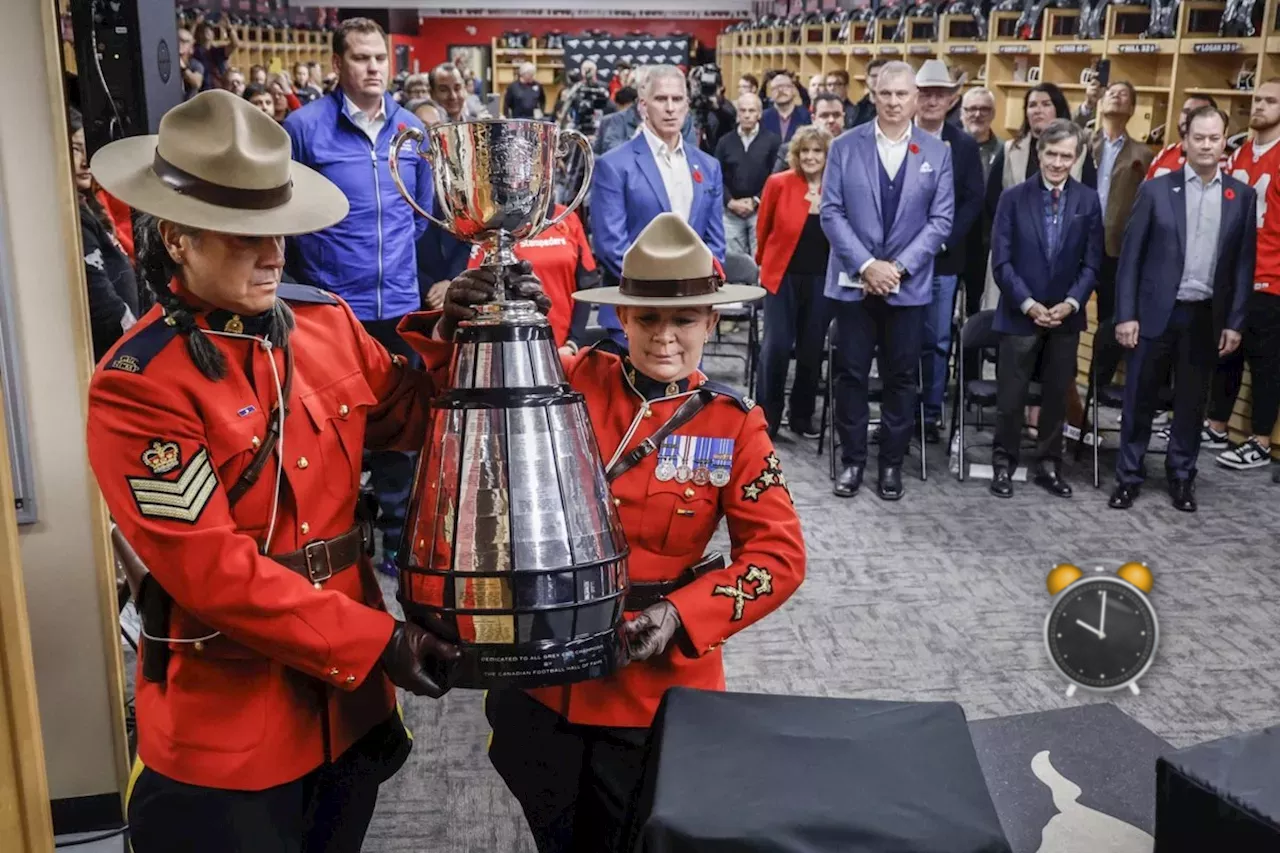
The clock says 10.01
